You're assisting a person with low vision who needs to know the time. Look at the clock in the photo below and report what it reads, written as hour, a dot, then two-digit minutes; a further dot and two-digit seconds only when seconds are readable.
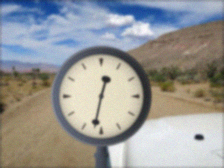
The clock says 12.32
